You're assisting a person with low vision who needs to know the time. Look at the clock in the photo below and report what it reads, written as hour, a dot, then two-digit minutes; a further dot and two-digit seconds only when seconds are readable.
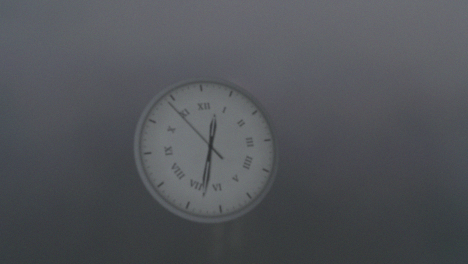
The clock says 12.32.54
